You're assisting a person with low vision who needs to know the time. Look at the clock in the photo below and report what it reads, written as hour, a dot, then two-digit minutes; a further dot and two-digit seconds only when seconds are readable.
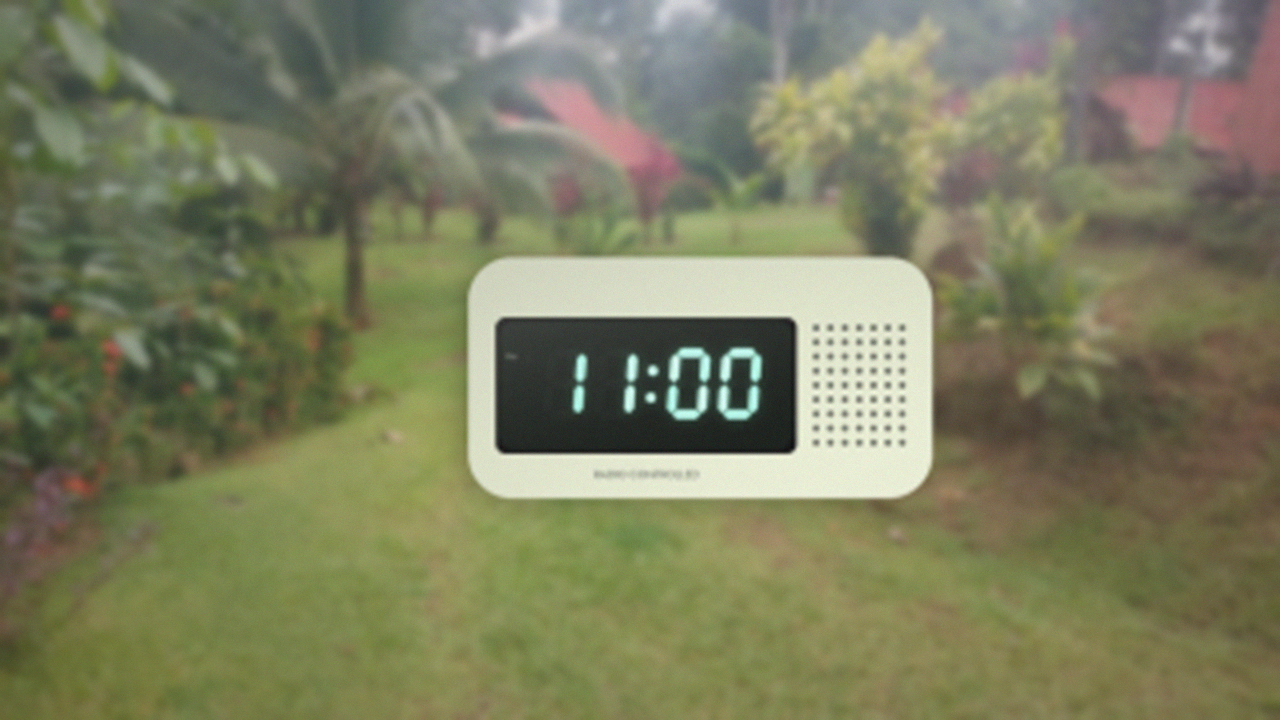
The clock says 11.00
